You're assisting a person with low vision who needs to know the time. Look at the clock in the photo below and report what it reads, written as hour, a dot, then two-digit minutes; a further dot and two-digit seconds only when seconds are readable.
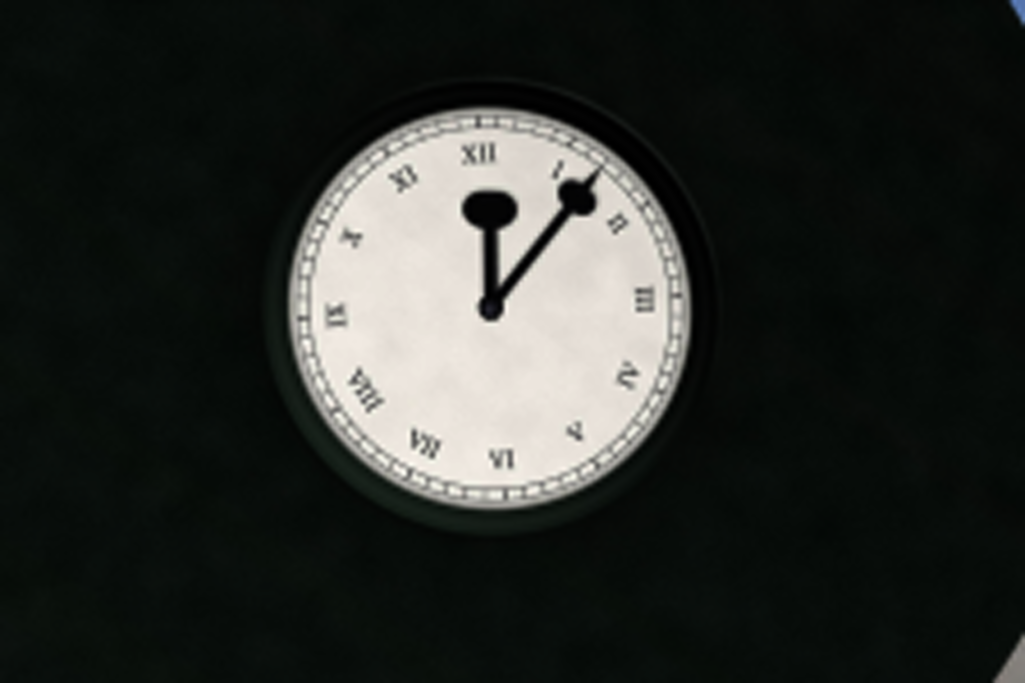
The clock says 12.07
